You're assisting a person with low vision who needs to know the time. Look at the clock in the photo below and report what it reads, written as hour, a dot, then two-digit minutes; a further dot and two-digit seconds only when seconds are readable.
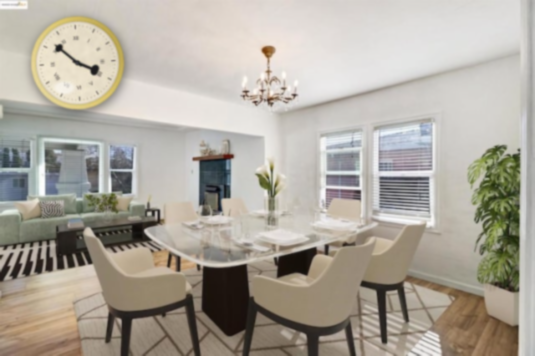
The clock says 3.52
